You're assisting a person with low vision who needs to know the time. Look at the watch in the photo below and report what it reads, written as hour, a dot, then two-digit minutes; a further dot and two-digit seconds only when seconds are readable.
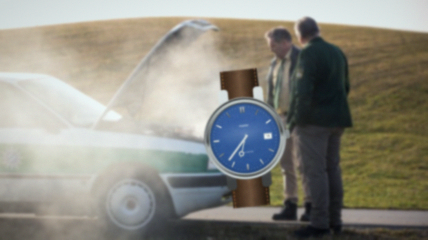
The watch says 6.37
